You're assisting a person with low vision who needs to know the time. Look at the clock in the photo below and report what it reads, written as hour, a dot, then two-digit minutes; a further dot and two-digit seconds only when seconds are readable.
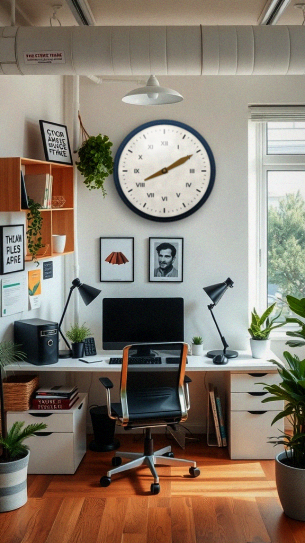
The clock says 8.10
